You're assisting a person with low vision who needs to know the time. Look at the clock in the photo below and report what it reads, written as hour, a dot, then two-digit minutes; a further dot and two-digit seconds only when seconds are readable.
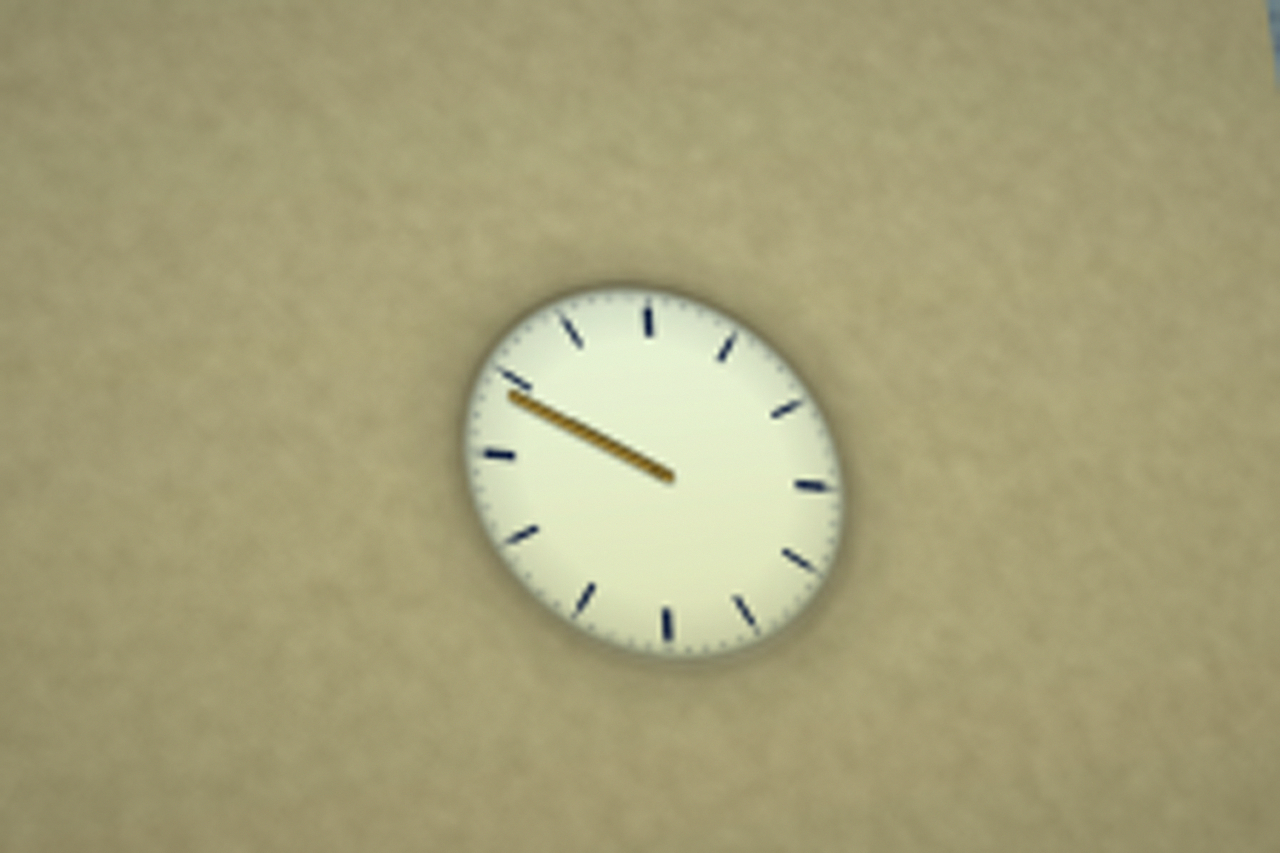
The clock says 9.49
